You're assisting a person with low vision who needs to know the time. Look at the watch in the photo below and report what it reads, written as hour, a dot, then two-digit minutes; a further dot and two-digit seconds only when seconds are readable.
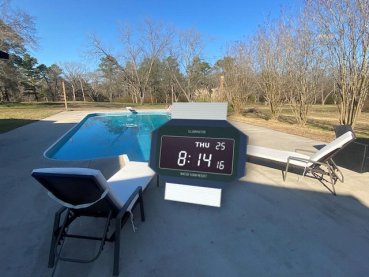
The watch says 8.14.16
